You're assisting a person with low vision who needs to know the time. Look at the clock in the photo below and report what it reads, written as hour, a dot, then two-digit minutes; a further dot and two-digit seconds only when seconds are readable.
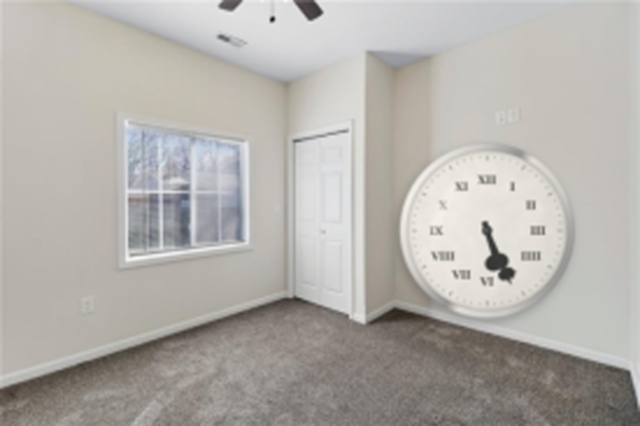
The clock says 5.26
